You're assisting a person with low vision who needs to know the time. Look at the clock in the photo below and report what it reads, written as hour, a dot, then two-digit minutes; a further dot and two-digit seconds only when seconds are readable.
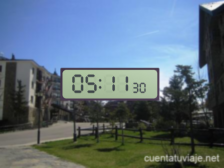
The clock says 5.11.30
